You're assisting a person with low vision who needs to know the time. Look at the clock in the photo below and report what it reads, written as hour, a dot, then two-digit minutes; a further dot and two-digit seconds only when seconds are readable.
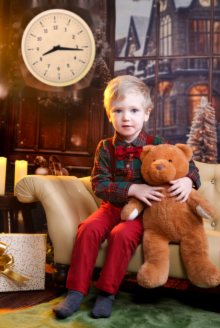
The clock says 8.16
